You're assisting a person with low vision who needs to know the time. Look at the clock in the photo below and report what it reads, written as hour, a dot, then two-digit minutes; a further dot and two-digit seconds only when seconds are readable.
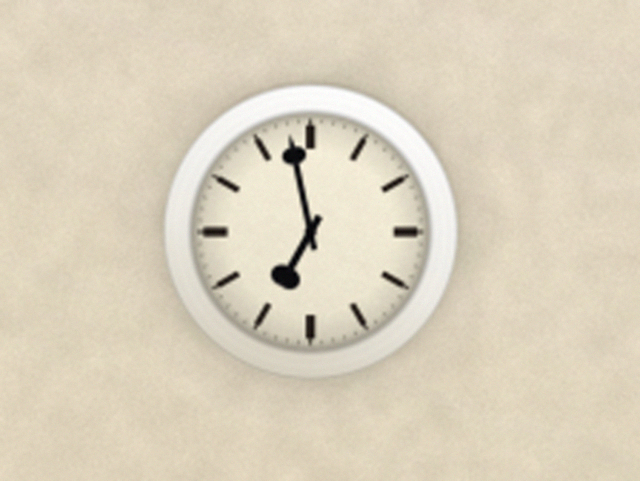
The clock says 6.58
